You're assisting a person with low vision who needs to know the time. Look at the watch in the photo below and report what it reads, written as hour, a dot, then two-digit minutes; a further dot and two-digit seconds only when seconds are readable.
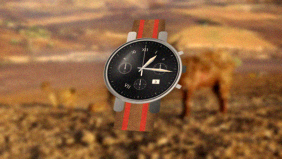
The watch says 1.16
